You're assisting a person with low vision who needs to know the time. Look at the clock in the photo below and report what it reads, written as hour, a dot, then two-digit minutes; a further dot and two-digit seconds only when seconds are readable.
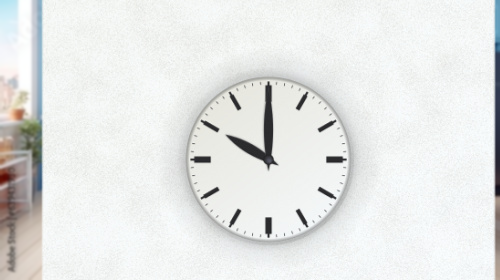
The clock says 10.00
